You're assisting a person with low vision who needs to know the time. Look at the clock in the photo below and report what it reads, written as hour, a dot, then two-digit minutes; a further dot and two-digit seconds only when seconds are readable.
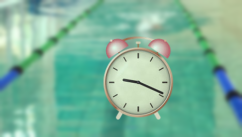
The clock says 9.19
